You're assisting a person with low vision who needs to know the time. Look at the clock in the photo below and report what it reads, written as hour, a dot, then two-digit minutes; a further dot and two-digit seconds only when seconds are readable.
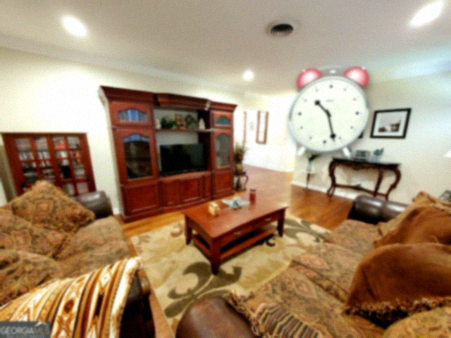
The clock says 10.27
